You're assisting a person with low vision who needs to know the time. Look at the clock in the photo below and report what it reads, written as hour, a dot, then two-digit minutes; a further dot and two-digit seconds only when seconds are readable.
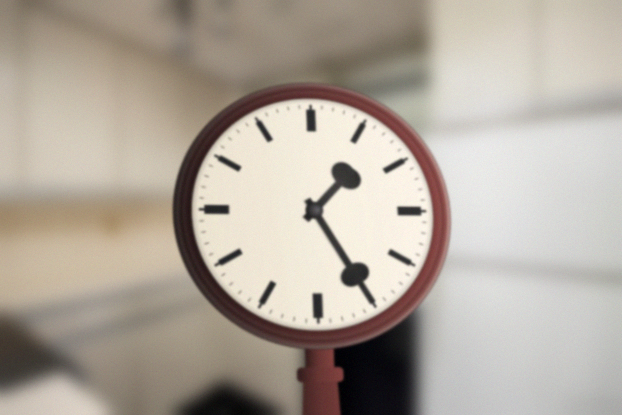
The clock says 1.25
